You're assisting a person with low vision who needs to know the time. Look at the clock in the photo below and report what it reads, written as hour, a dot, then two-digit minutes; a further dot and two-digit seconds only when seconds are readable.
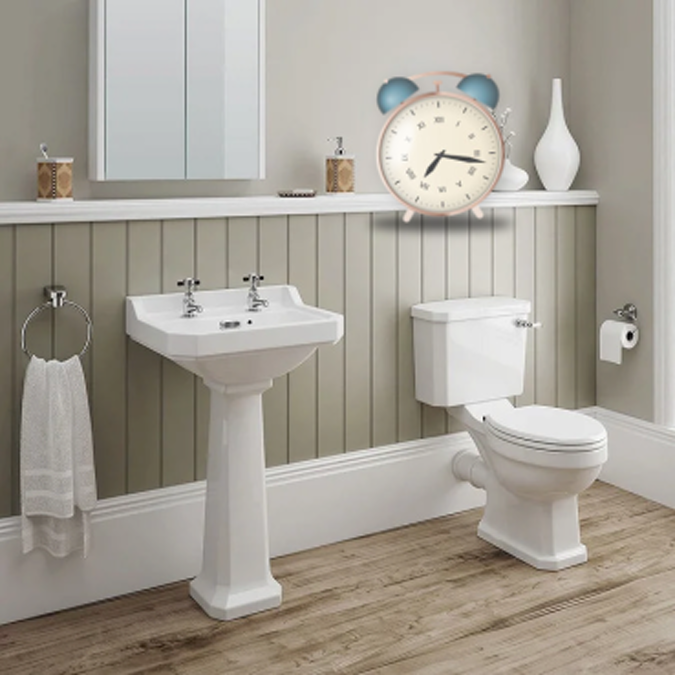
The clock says 7.17
